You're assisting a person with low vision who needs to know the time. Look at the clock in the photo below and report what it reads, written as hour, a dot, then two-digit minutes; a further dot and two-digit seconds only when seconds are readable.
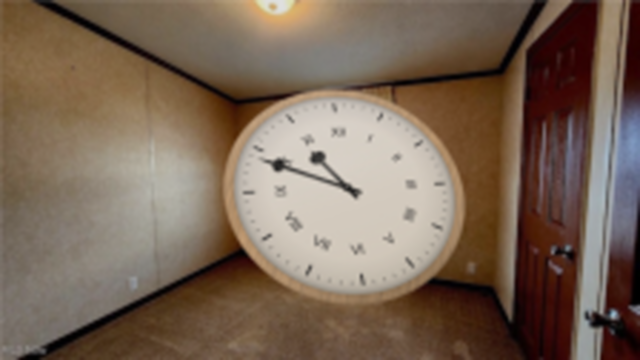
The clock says 10.49
